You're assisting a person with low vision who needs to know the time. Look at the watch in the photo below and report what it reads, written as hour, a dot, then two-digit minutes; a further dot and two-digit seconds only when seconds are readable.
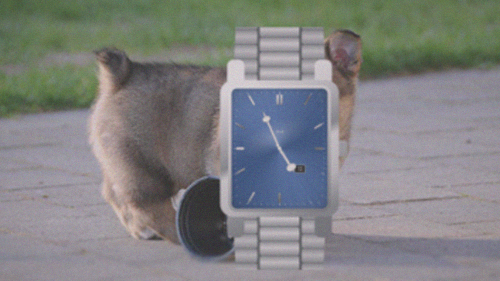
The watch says 4.56
